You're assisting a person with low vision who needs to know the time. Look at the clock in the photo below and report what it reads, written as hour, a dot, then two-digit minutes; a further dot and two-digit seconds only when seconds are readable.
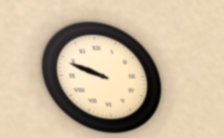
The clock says 9.49
